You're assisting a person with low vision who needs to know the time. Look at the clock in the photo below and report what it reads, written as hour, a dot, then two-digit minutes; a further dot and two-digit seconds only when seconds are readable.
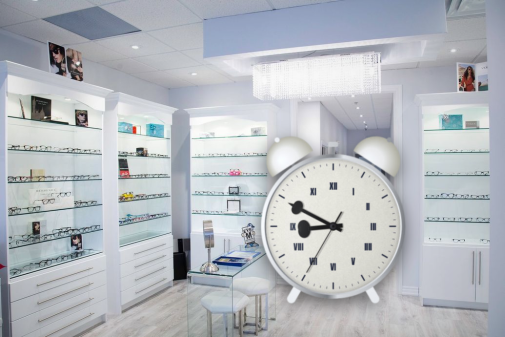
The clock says 8.49.35
